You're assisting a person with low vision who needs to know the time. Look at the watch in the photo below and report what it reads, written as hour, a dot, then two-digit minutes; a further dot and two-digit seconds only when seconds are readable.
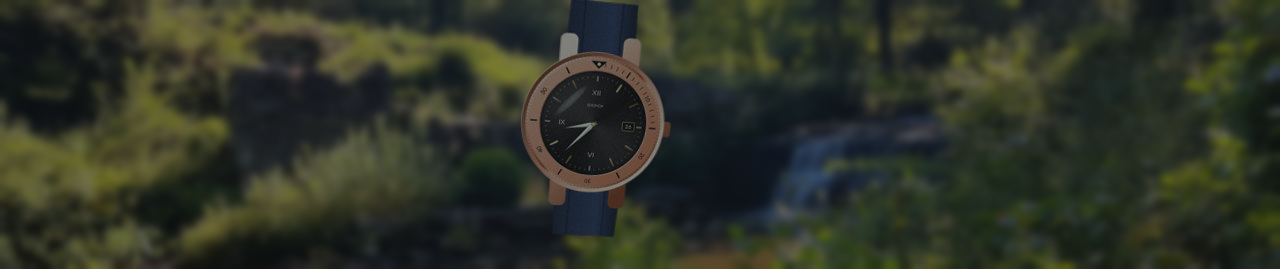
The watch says 8.37
